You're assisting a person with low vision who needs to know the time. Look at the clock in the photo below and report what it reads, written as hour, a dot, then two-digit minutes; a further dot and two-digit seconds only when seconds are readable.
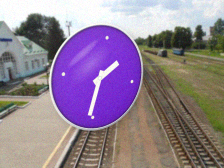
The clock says 1.31
